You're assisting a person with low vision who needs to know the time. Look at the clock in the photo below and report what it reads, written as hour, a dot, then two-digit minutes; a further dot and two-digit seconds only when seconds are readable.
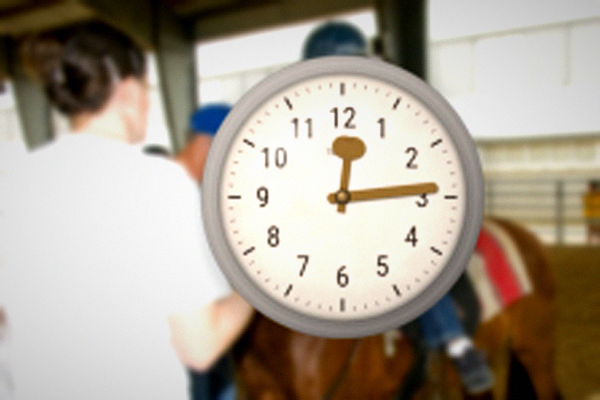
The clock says 12.14
